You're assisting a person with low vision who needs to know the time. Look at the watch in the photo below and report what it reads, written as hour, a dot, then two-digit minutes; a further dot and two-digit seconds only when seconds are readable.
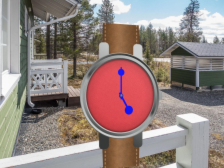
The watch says 5.00
